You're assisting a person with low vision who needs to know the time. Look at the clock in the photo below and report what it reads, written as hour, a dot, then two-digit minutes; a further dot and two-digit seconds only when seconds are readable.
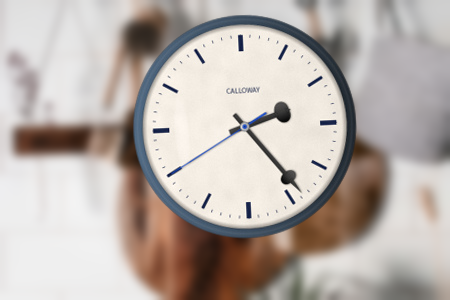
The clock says 2.23.40
